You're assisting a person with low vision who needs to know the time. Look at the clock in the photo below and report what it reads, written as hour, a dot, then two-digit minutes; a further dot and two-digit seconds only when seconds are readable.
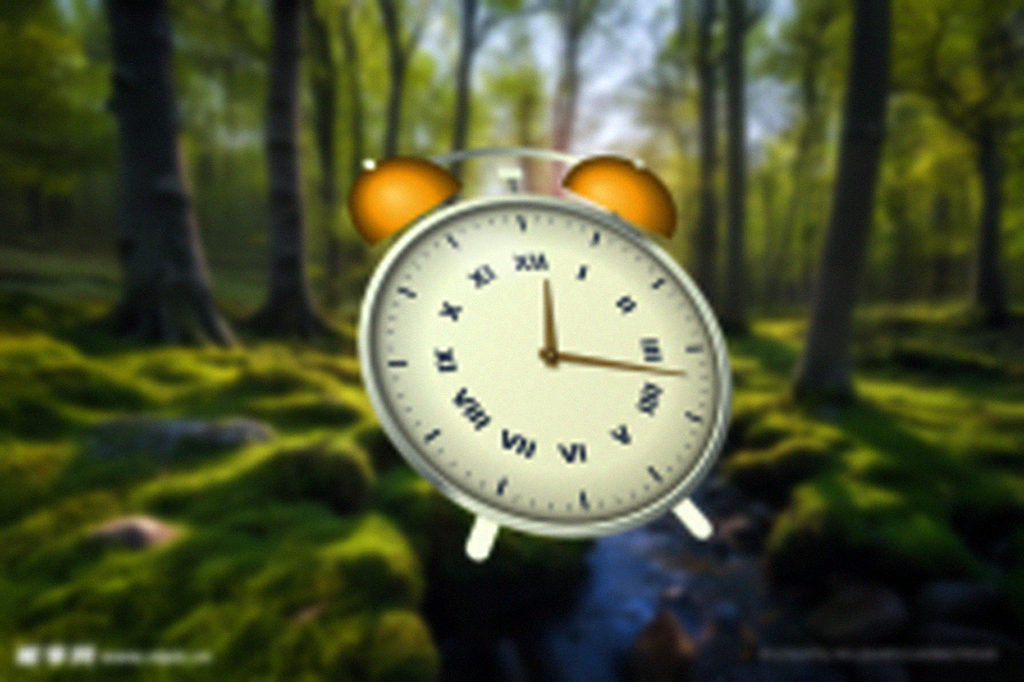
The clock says 12.17
